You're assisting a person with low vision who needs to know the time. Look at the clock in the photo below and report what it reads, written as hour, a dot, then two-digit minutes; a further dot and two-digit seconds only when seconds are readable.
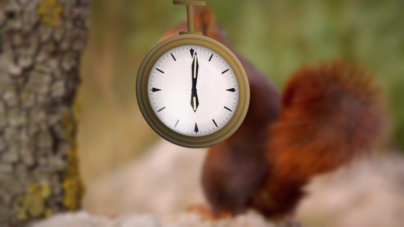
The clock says 6.01
